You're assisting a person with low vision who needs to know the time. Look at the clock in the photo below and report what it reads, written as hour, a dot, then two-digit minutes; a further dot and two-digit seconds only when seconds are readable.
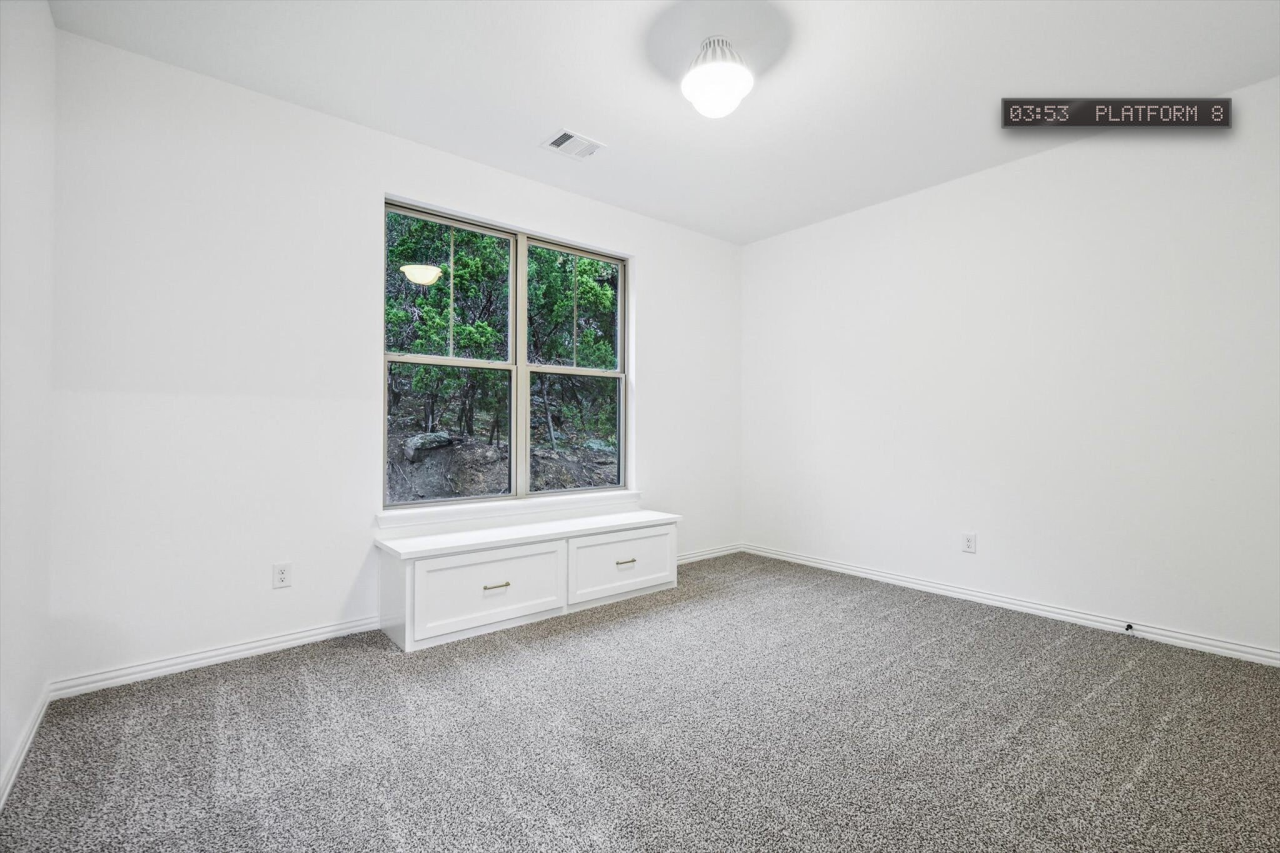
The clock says 3.53
